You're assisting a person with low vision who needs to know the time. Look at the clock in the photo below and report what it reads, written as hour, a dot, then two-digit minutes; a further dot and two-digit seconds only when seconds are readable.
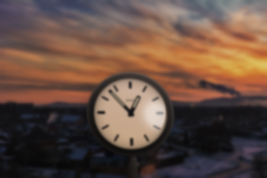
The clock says 12.53
